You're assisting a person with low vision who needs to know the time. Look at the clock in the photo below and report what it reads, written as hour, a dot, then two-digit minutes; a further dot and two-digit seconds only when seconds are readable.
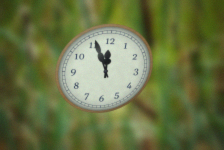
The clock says 11.56
